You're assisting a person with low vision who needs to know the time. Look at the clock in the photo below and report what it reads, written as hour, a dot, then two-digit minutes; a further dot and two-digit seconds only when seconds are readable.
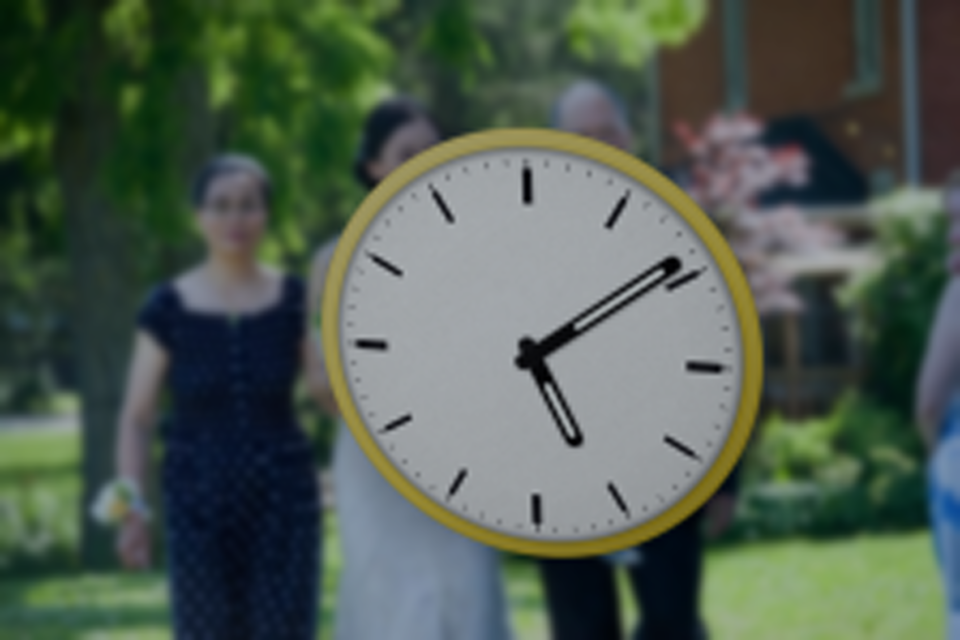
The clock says 5.09
